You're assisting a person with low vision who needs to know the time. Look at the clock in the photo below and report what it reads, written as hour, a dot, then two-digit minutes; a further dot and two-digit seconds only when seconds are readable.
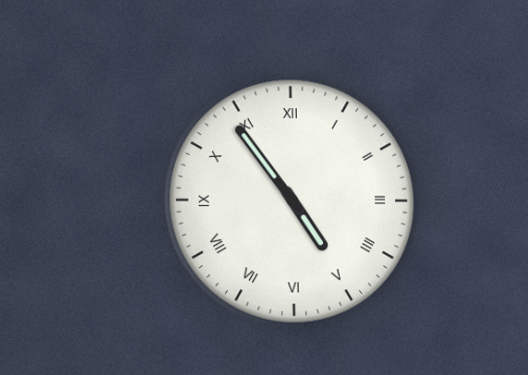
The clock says 4.54
